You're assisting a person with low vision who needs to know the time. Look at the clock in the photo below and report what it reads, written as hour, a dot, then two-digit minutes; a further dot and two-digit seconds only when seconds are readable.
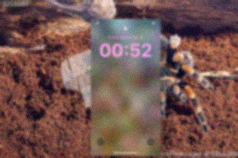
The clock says 0.52
